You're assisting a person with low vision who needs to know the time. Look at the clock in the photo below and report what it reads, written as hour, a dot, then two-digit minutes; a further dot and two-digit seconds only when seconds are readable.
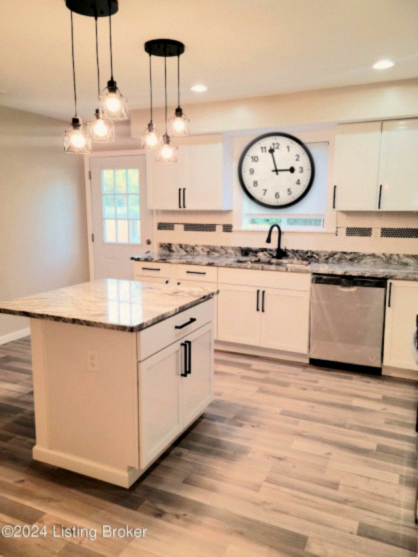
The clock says 2.58
